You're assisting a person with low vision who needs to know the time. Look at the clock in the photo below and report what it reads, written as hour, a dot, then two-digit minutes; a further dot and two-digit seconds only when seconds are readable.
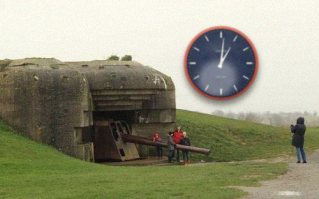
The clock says 1.01
